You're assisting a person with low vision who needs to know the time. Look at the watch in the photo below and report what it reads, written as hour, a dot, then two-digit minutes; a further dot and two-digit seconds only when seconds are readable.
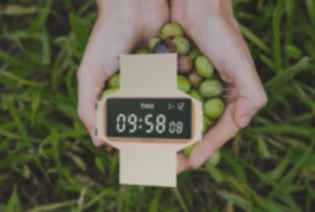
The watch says 9.58.08
